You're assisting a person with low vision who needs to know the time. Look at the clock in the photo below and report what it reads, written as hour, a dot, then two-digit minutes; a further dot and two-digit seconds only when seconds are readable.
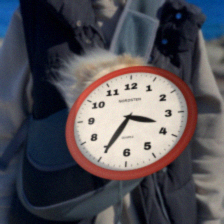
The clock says 3.35
